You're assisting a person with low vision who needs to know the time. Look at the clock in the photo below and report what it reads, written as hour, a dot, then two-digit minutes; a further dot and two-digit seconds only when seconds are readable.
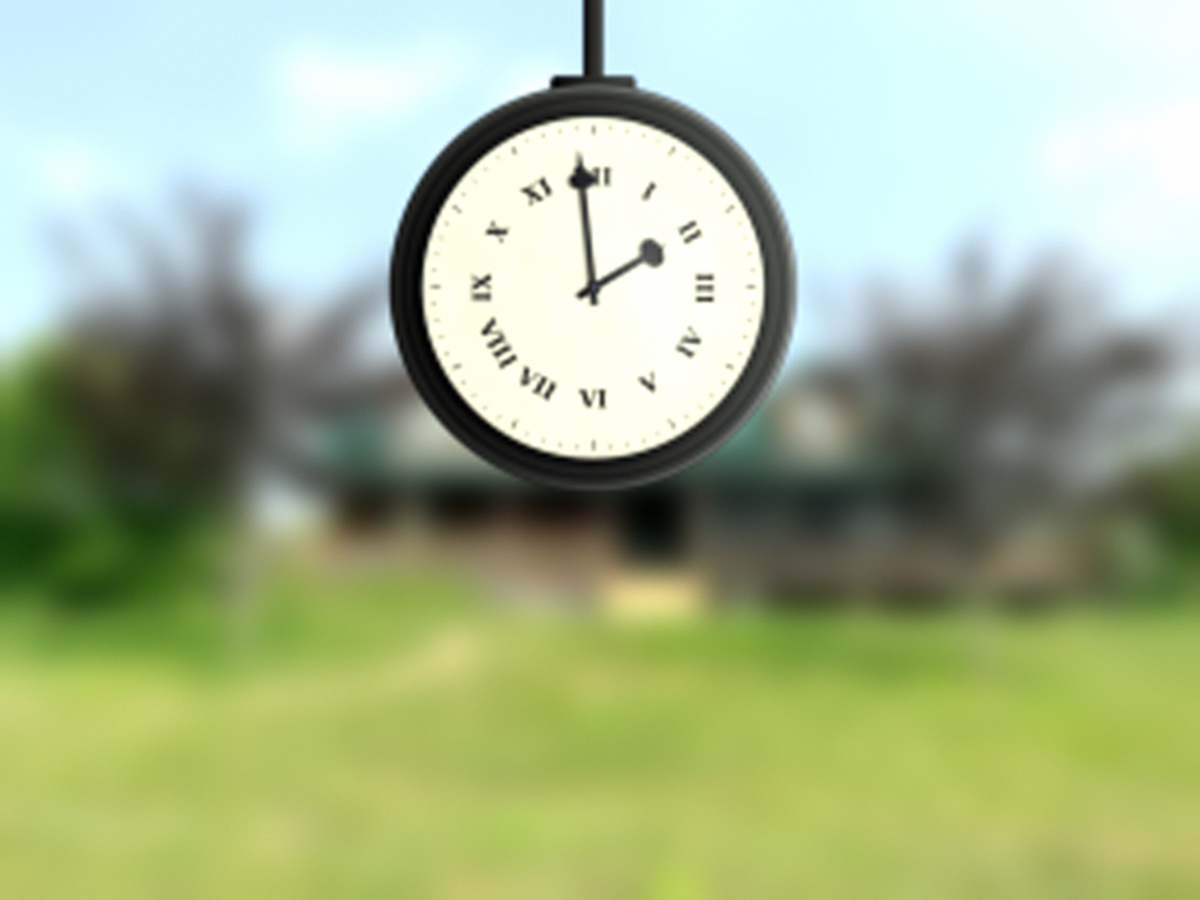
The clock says 1.59
